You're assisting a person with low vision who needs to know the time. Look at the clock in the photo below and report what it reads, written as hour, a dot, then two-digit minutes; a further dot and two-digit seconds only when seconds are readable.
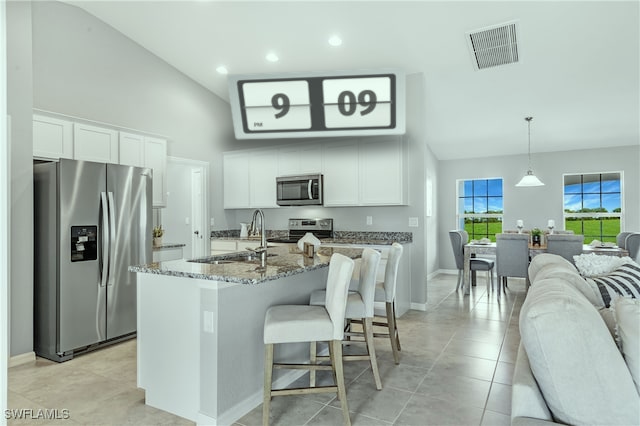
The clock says 9.09
